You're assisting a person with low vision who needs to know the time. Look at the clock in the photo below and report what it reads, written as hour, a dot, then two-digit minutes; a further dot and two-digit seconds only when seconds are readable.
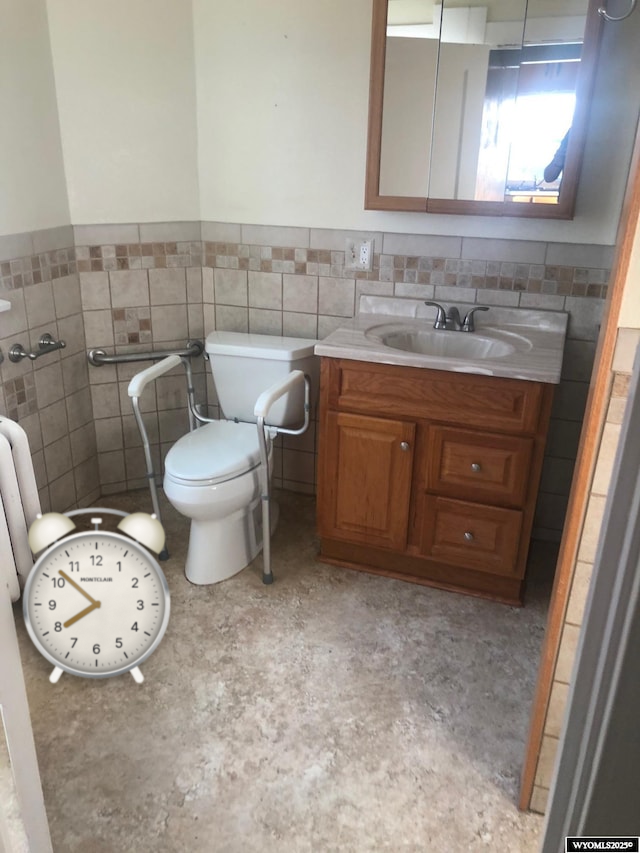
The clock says 7.52
